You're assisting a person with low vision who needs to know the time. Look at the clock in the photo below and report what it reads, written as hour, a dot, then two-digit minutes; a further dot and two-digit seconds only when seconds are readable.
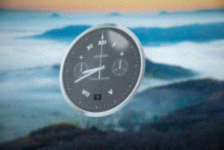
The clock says 8.41
